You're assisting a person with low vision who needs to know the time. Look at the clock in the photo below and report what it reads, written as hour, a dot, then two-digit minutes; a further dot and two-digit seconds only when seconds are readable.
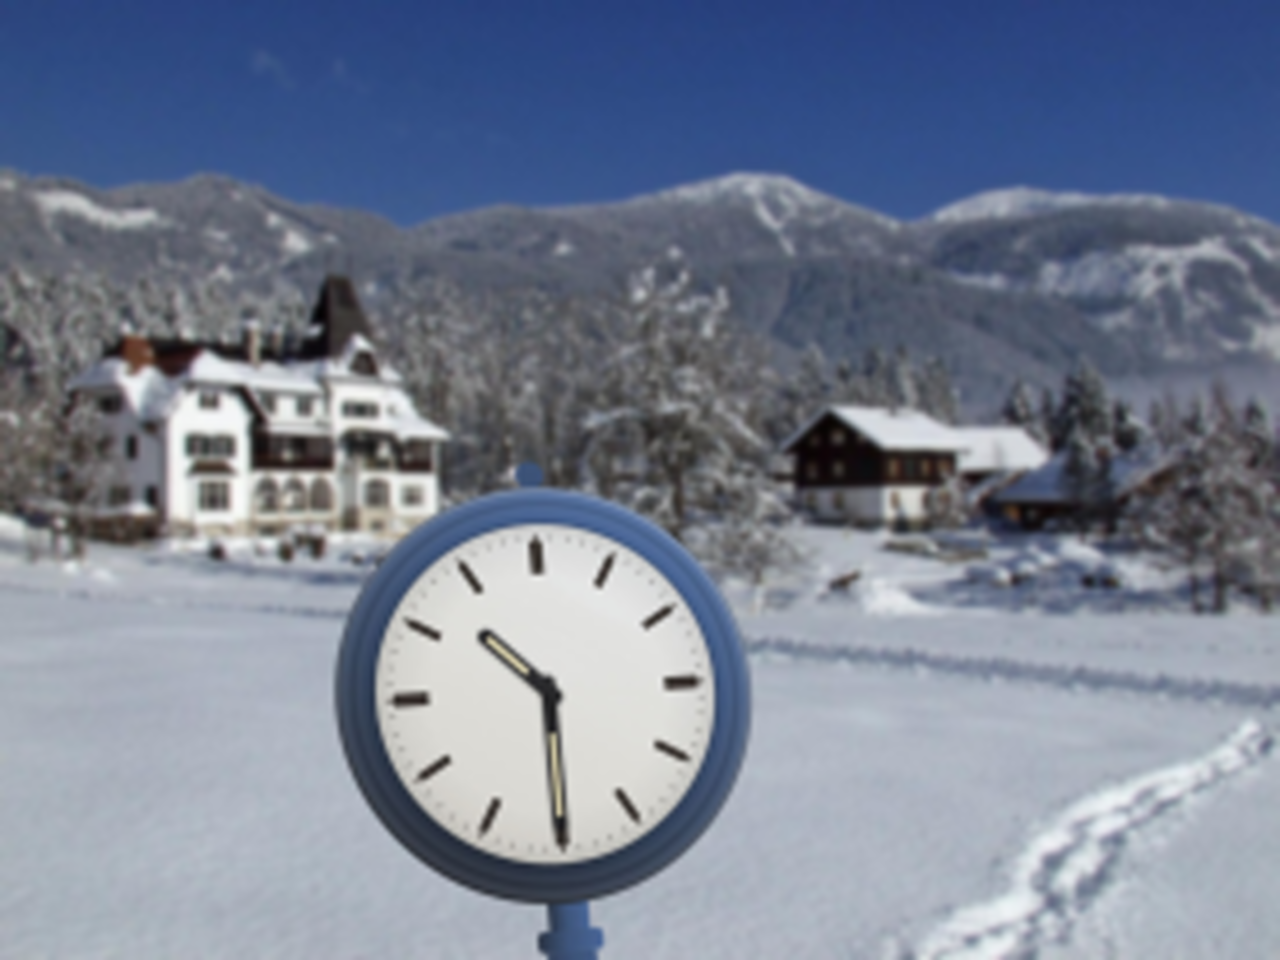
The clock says 10.30
